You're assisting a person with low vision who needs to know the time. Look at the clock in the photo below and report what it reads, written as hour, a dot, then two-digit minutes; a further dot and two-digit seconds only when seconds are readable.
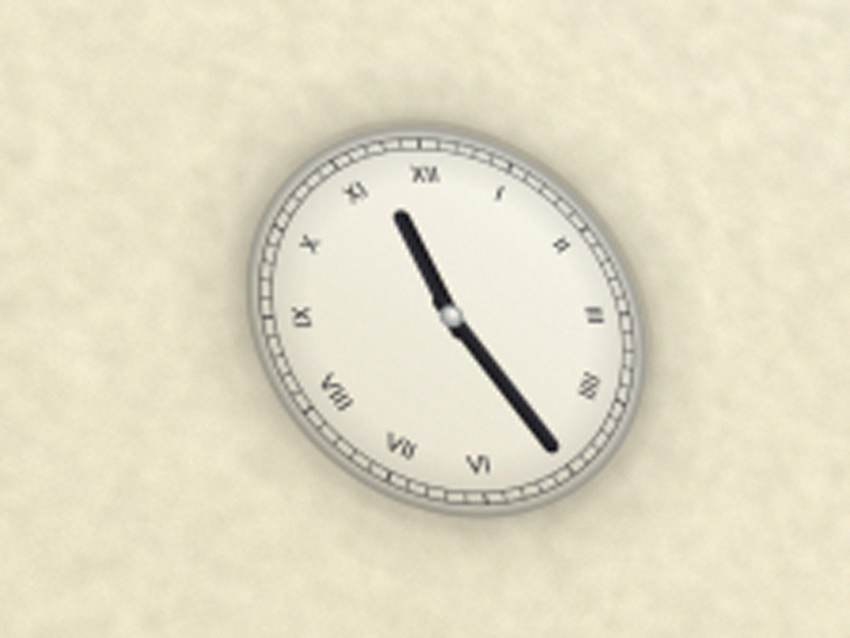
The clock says 11.25
